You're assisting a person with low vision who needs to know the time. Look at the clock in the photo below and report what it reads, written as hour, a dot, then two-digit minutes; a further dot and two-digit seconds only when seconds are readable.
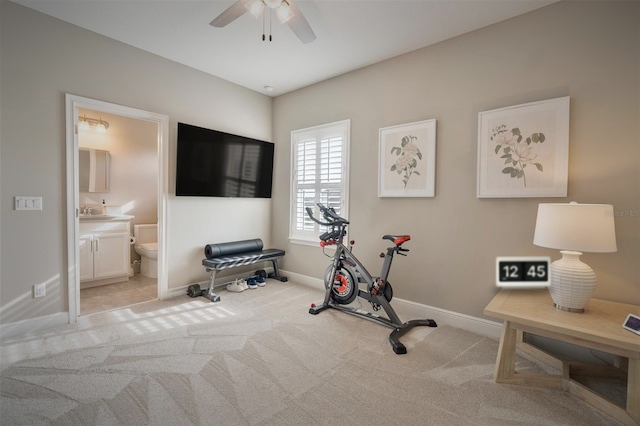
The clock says 12.45
